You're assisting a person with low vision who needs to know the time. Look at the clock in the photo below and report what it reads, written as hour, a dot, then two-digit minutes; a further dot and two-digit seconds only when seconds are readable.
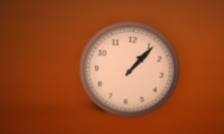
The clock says 1.06
